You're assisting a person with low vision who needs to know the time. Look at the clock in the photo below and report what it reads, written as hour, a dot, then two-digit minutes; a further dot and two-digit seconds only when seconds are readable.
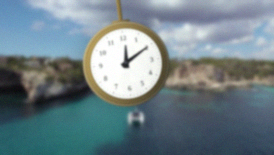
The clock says 12.10
